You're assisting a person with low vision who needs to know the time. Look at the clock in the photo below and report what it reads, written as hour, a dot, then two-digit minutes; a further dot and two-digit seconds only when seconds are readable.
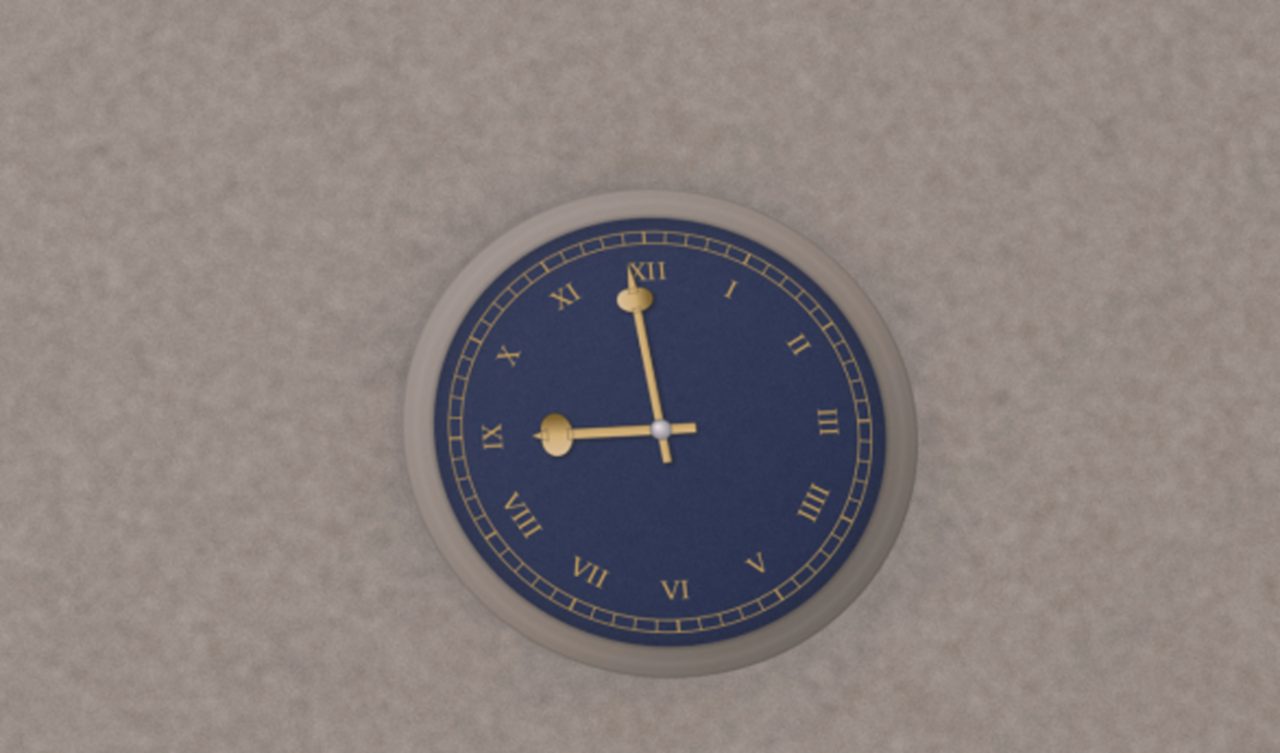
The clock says 8.59
